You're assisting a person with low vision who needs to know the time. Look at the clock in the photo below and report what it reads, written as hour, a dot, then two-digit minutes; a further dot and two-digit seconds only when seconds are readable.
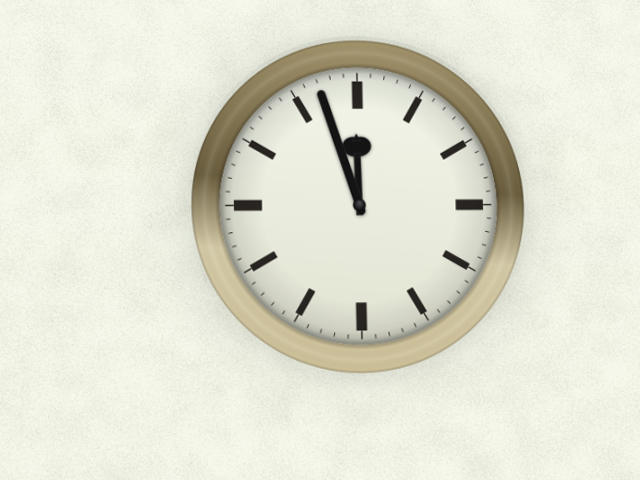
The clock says 11.57
